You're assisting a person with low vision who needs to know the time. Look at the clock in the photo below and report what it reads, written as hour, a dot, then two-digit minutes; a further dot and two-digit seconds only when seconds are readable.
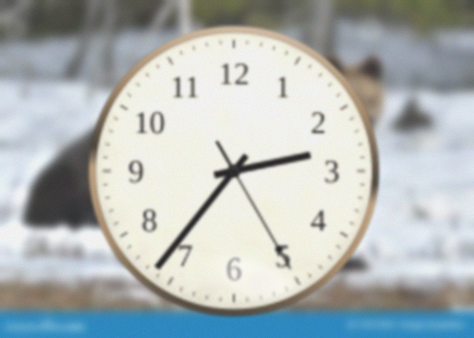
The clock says 2.36.25
